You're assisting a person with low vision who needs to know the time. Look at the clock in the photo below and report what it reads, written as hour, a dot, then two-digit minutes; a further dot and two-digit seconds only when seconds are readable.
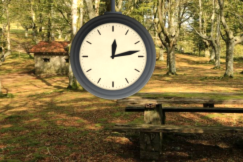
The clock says 12.13
